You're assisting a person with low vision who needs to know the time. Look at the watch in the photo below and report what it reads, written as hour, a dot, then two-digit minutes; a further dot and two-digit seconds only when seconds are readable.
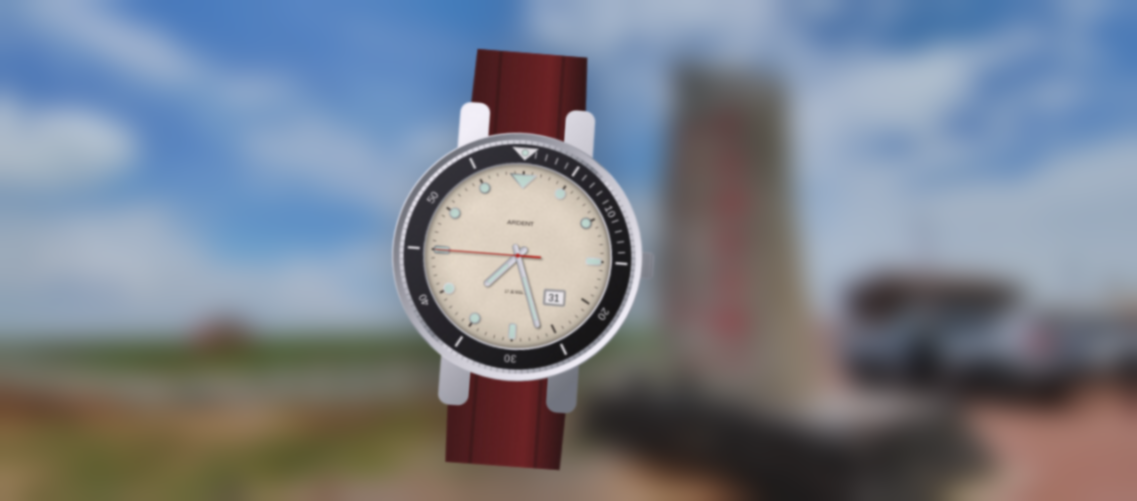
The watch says 7.26.45
